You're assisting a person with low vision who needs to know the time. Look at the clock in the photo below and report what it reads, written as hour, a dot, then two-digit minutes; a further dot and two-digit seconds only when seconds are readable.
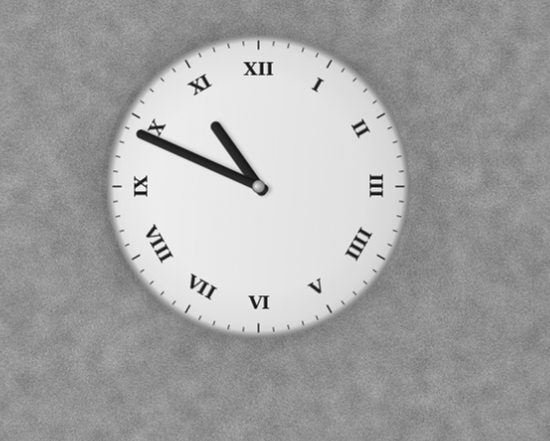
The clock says 10.49
